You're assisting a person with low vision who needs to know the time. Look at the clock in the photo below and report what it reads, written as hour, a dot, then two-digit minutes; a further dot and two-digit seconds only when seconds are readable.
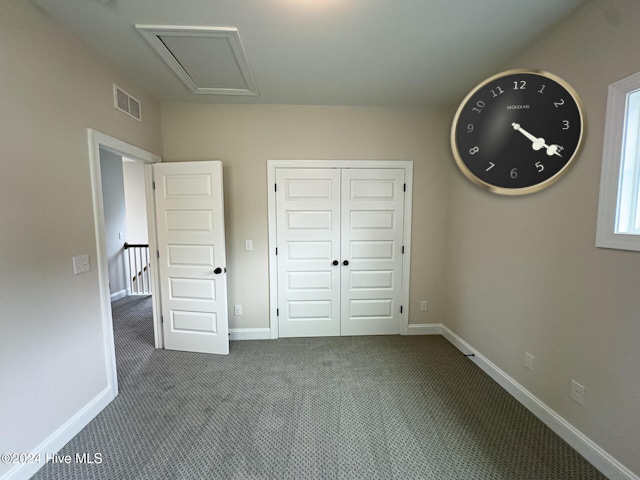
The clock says 4.21
